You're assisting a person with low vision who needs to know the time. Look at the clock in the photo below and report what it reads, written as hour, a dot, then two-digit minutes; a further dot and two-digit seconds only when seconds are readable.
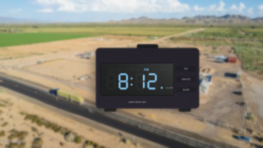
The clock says 8.12
